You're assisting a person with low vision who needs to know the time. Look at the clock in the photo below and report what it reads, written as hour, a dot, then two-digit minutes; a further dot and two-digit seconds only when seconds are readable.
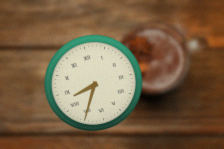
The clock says 8.35
